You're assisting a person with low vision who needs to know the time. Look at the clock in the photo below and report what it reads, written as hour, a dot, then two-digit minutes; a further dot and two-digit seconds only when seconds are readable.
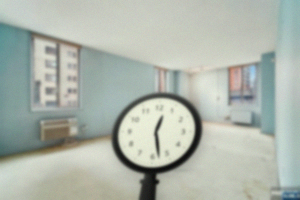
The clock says 12.28
